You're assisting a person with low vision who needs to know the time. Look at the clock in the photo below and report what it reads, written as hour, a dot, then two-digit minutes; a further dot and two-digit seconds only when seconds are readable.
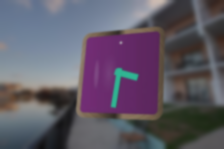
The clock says 3.31
